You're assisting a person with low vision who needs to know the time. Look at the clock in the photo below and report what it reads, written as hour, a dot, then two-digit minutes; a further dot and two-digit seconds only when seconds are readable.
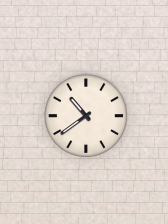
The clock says 10.39
